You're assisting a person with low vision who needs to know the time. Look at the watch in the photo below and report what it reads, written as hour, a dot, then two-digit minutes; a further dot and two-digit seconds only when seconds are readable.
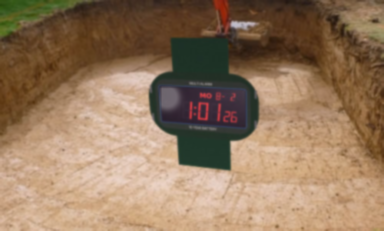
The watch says 1.01.26
